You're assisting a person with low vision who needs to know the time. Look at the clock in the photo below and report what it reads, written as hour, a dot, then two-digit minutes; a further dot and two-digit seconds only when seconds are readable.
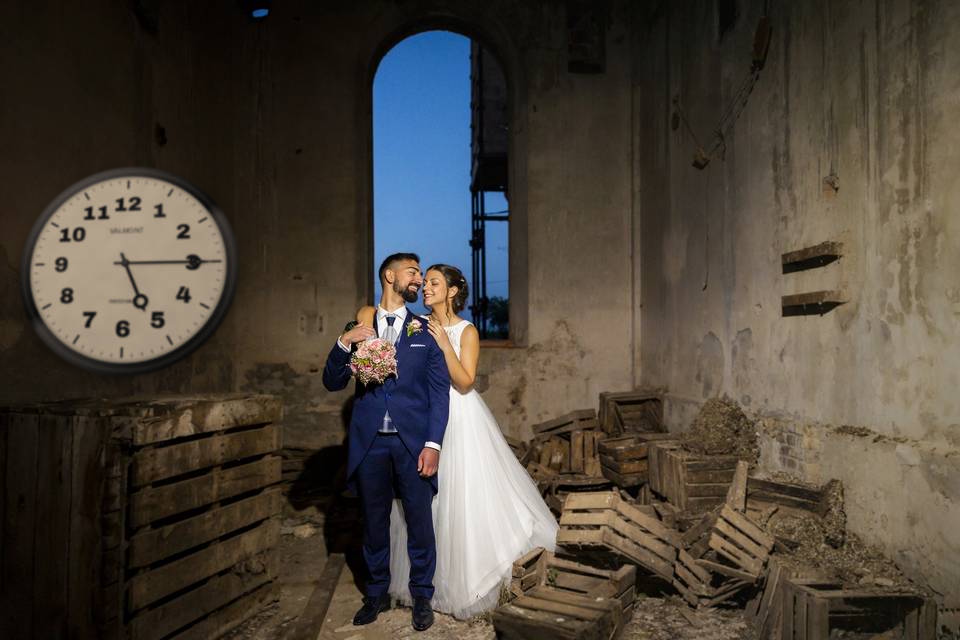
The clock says 5.15
